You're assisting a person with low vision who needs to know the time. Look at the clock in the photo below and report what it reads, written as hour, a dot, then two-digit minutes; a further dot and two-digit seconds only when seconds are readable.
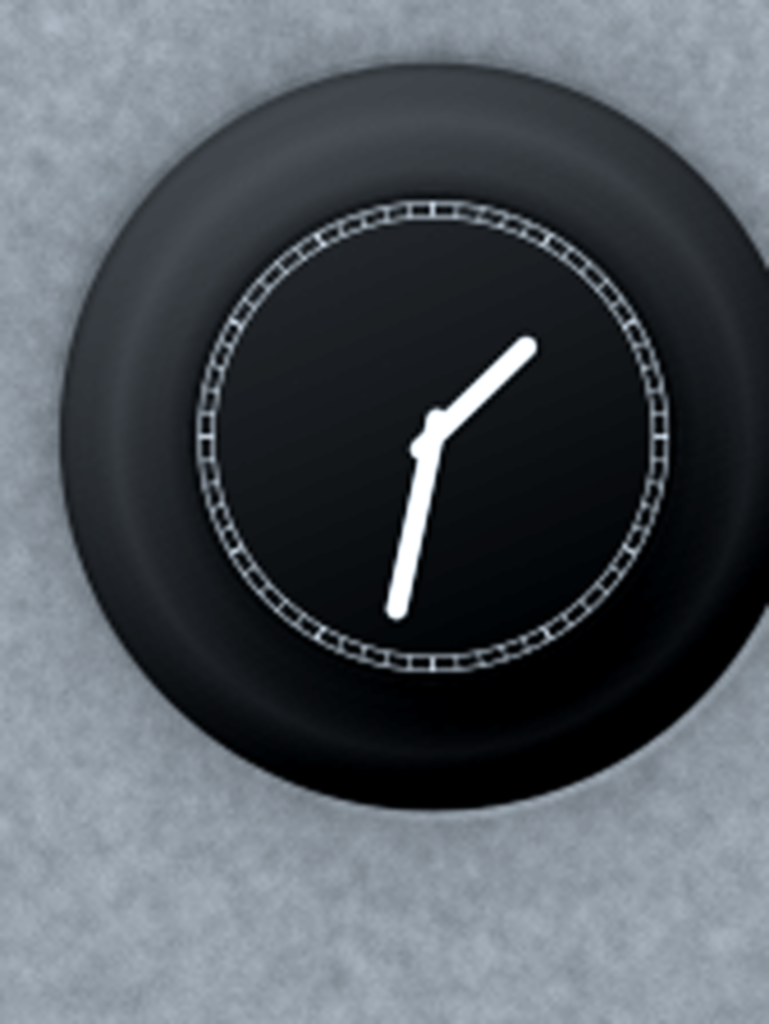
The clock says 1.32
